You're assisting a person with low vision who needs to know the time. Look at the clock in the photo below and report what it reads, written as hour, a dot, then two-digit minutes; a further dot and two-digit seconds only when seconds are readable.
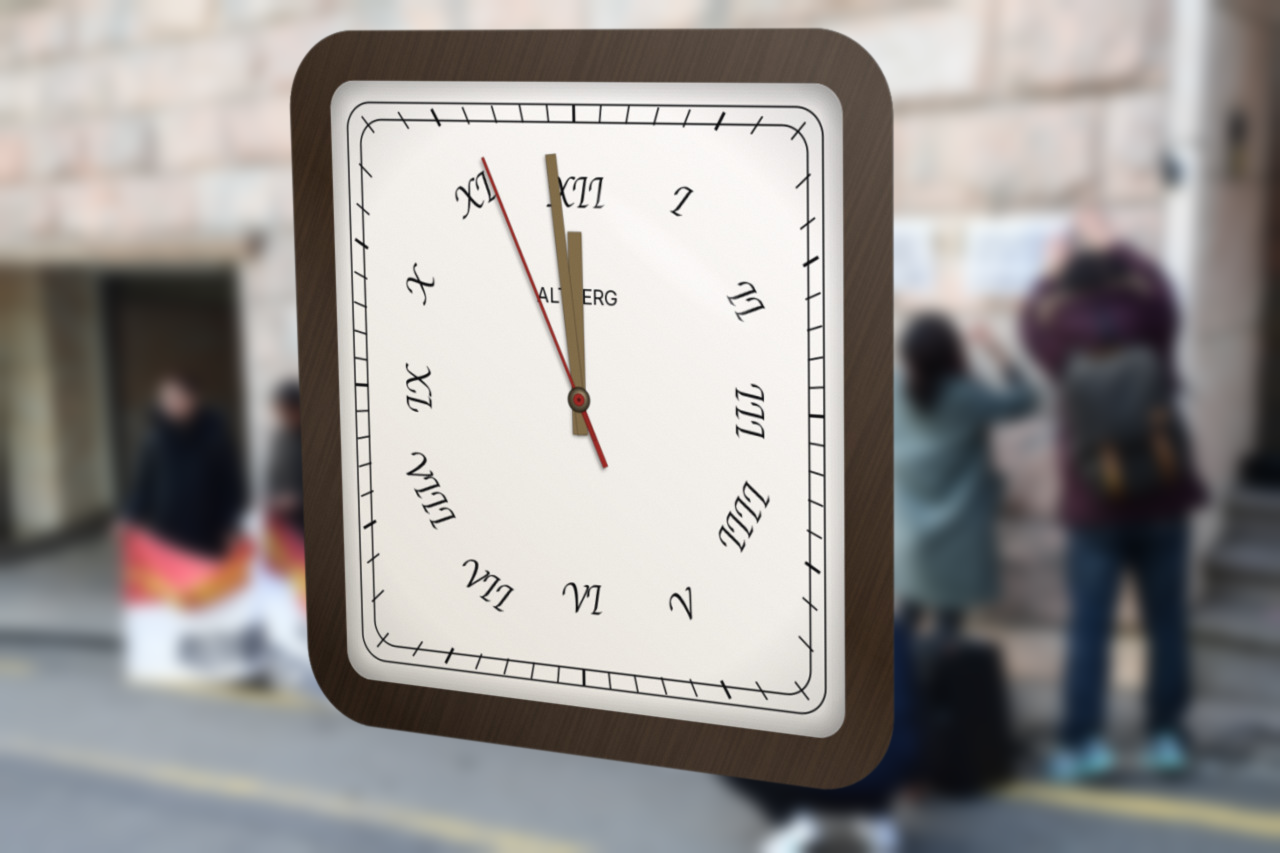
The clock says 11.58.56
